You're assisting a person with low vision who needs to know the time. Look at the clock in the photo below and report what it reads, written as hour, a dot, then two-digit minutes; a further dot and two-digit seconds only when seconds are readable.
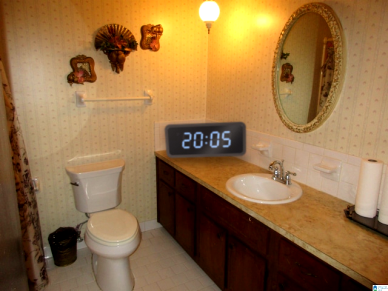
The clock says 20.05
